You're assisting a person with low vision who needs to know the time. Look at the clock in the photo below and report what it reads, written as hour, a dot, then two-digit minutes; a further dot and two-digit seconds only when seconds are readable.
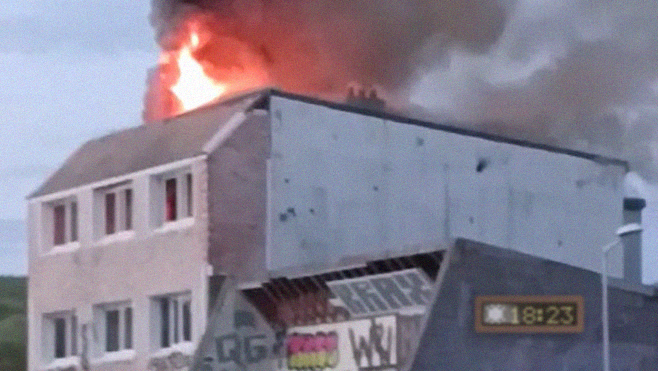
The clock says 18.23
